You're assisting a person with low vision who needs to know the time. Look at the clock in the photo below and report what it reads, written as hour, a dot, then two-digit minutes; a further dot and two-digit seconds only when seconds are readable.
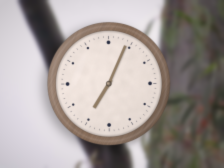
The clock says 7.04
